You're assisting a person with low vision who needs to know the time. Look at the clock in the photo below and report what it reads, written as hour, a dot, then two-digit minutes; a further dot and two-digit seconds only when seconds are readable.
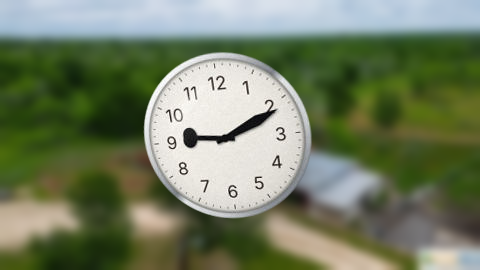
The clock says 9.11
